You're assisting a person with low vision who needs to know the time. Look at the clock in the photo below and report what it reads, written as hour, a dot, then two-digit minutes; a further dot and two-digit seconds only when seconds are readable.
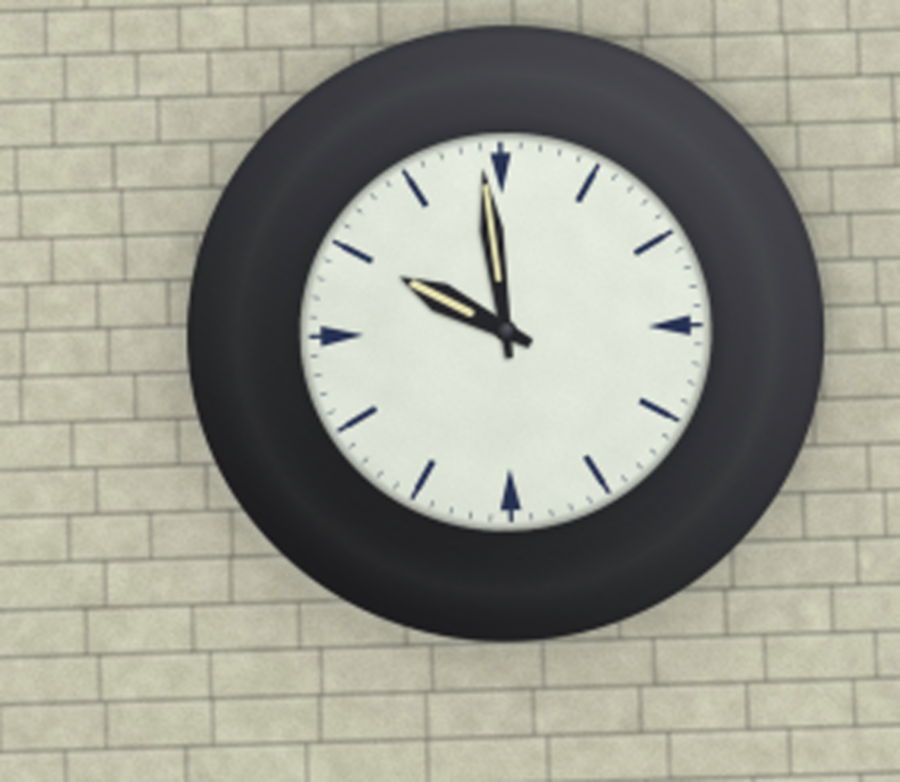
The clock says 9.59
